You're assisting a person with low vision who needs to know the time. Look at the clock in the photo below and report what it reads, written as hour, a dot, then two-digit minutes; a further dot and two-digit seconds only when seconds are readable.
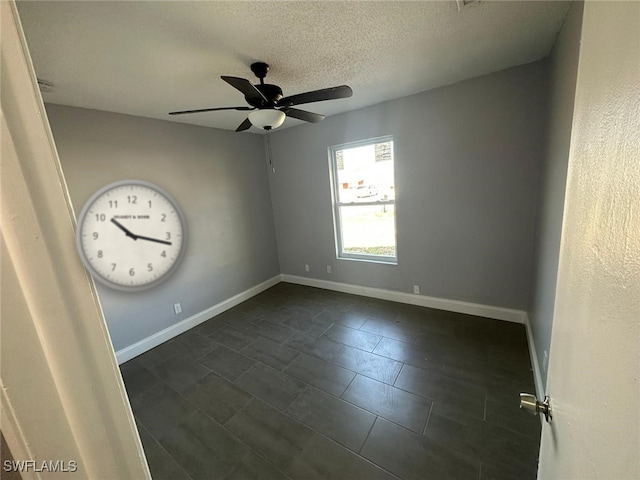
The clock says 10.17
